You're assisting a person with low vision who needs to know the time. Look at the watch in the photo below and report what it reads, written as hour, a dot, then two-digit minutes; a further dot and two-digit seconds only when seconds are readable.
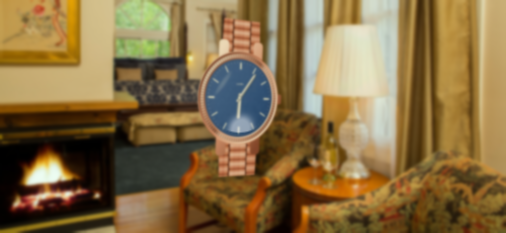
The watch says 6.06
